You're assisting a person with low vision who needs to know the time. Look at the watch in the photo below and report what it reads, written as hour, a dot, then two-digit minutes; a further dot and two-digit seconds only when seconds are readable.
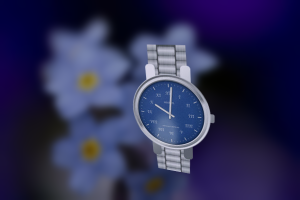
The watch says 10.01
